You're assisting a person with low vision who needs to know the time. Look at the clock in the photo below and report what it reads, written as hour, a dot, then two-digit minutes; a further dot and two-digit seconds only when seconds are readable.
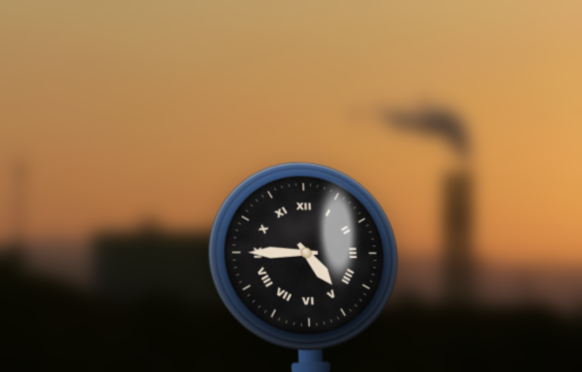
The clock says 4.45
